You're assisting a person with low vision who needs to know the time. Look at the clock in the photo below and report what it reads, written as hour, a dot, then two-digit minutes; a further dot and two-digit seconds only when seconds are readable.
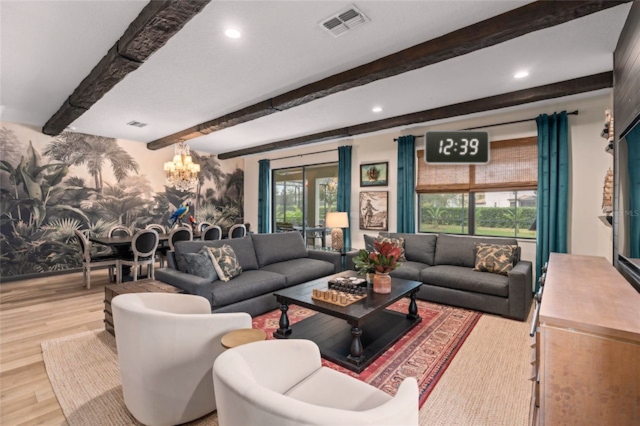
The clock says 12.39
